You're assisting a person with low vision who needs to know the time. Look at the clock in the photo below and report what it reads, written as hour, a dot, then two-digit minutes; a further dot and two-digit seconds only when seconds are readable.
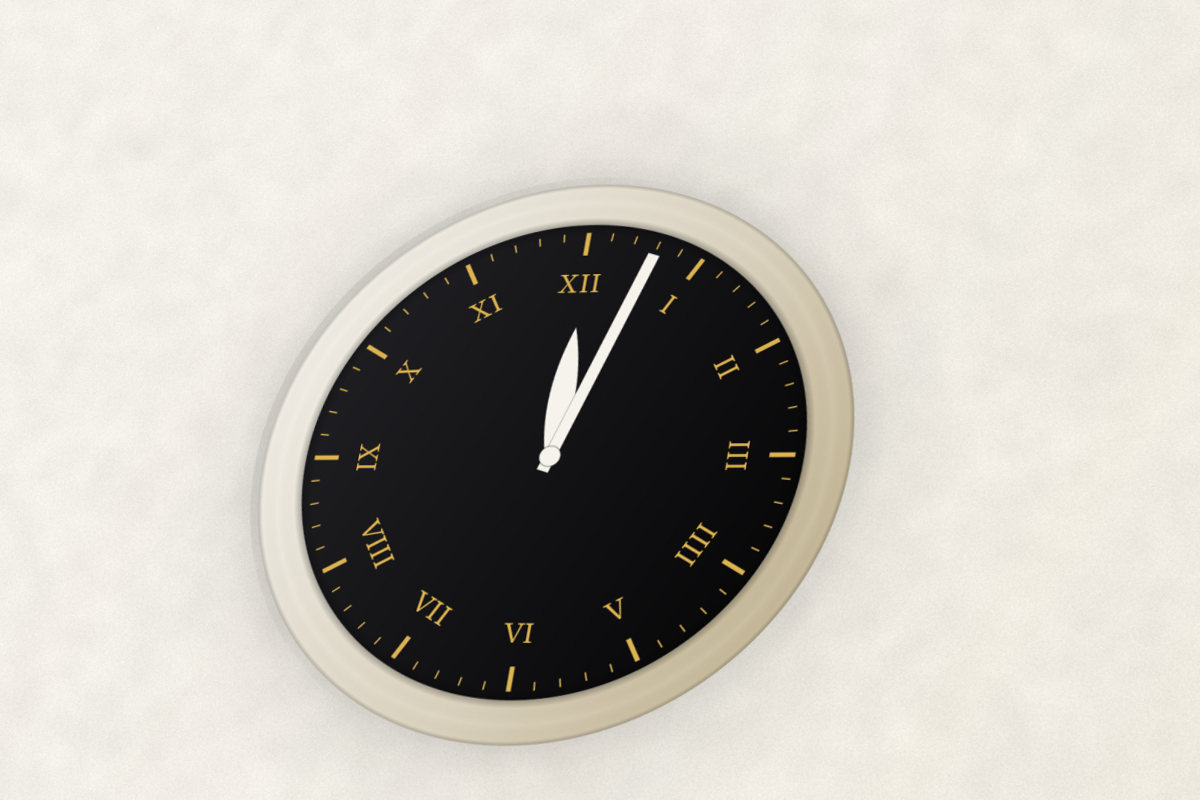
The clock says 12.03
